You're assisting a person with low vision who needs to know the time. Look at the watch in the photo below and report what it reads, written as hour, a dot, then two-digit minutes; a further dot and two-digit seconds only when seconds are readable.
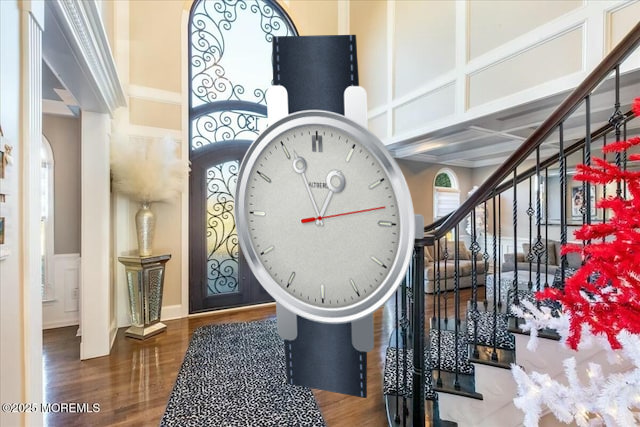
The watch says 12.56.13
